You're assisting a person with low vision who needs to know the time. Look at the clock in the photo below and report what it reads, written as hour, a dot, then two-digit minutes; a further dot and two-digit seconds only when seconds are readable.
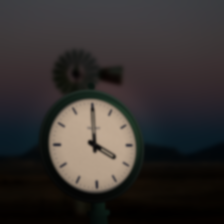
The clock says 4.00
